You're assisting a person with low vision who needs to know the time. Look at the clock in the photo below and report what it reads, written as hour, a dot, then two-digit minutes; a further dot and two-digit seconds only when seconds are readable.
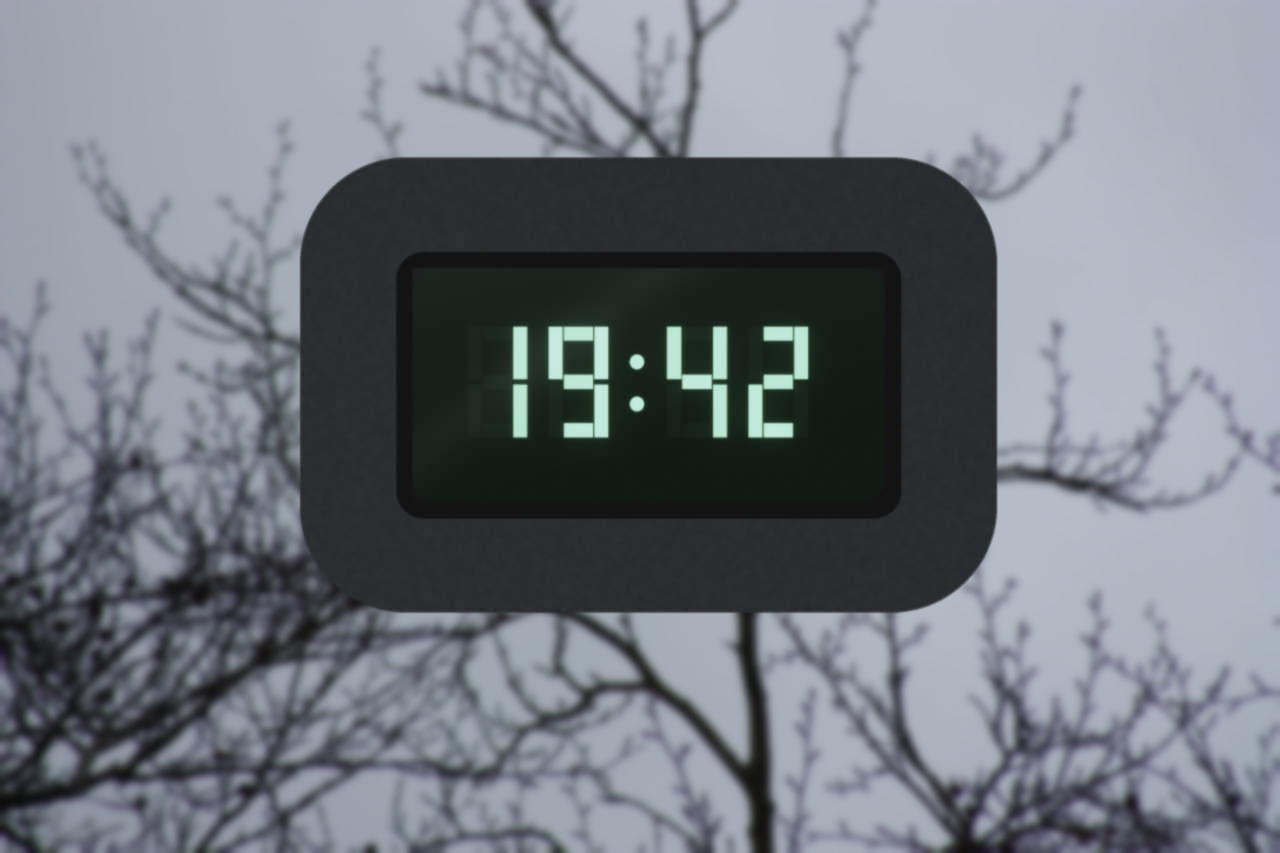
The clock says 19.42
